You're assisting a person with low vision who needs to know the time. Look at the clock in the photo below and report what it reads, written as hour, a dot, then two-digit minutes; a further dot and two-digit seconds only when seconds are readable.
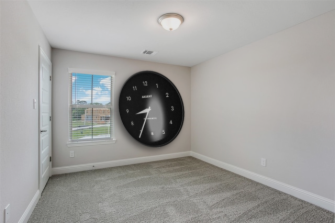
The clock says 8.35
